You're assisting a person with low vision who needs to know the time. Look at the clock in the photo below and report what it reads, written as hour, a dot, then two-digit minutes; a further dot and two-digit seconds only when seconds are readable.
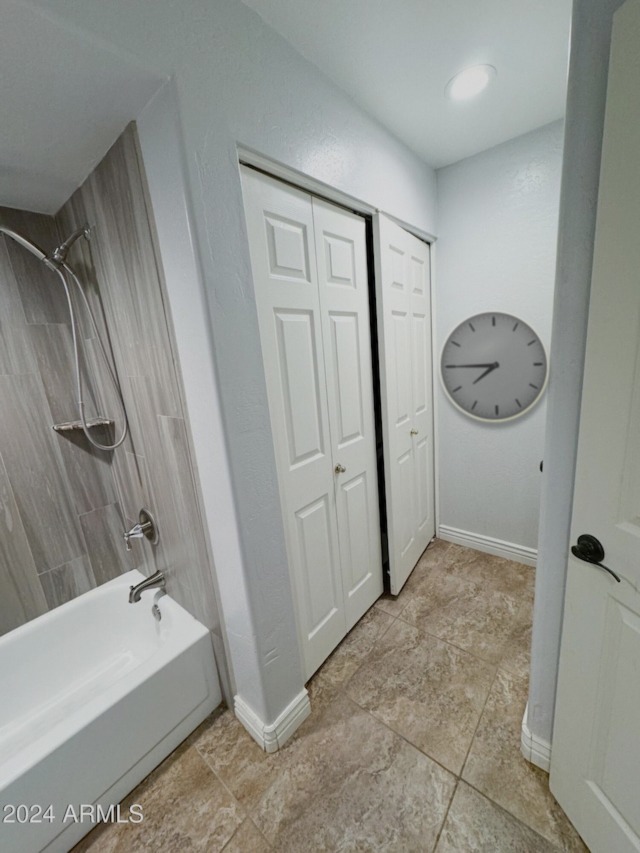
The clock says 7.45
